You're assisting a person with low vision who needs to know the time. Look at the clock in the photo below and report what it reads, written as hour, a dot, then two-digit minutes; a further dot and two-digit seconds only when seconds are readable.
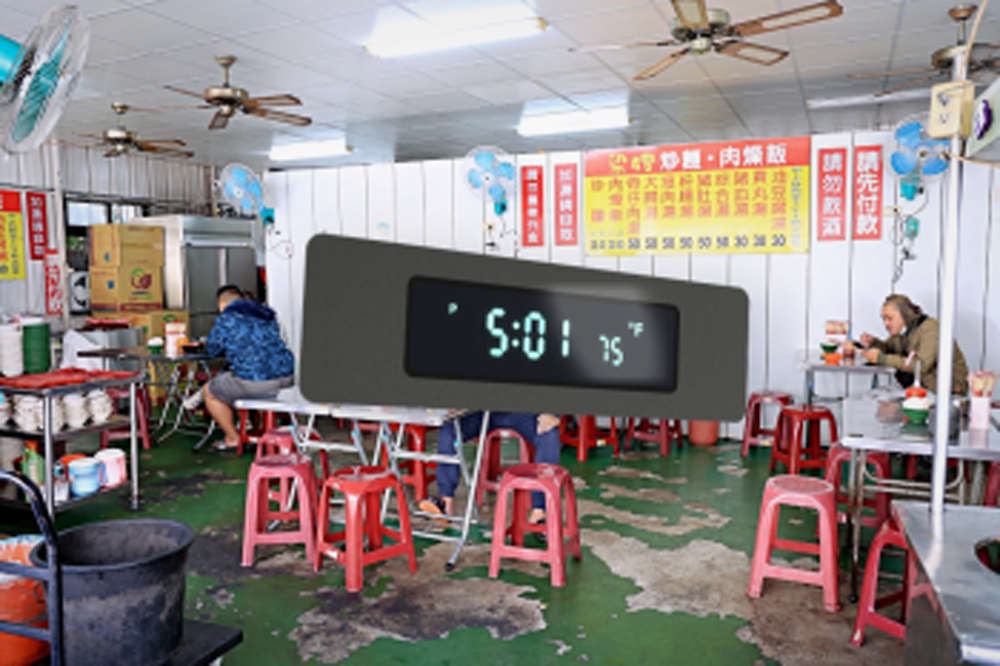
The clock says 5.01
